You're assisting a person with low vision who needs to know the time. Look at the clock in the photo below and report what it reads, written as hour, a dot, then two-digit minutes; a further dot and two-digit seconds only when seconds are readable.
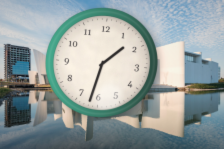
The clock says 1.32
